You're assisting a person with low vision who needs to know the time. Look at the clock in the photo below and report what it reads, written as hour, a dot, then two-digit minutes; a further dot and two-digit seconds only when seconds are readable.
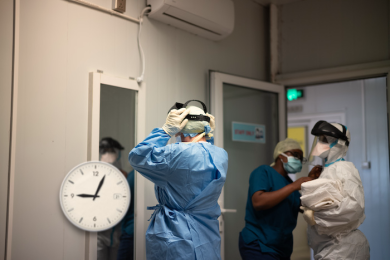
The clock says 9.04
